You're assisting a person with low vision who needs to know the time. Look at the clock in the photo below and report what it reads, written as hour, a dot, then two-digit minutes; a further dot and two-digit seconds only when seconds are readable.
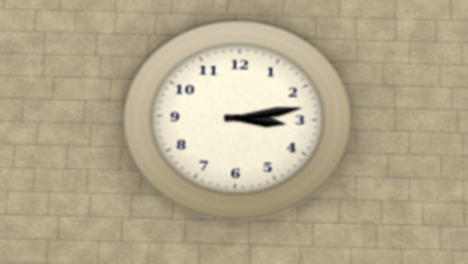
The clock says 3.13
